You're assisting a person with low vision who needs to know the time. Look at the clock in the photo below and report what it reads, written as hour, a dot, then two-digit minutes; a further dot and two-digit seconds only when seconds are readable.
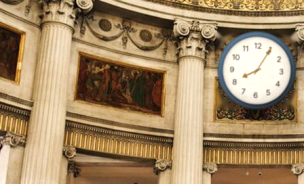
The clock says 8.05
